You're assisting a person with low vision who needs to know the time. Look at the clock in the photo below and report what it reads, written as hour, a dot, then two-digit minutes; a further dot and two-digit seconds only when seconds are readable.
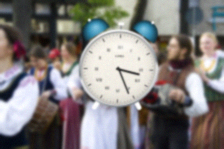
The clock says 3.26
